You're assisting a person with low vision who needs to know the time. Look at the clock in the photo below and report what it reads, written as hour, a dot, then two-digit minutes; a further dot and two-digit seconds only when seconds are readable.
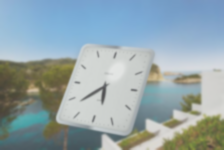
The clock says 5.38
